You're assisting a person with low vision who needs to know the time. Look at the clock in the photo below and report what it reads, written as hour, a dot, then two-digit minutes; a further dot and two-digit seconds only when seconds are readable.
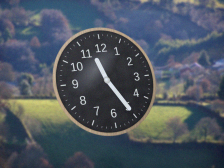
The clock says 11.25
